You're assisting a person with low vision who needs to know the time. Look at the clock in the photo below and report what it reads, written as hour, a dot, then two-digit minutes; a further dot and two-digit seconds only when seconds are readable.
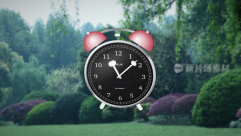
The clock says 11.08
